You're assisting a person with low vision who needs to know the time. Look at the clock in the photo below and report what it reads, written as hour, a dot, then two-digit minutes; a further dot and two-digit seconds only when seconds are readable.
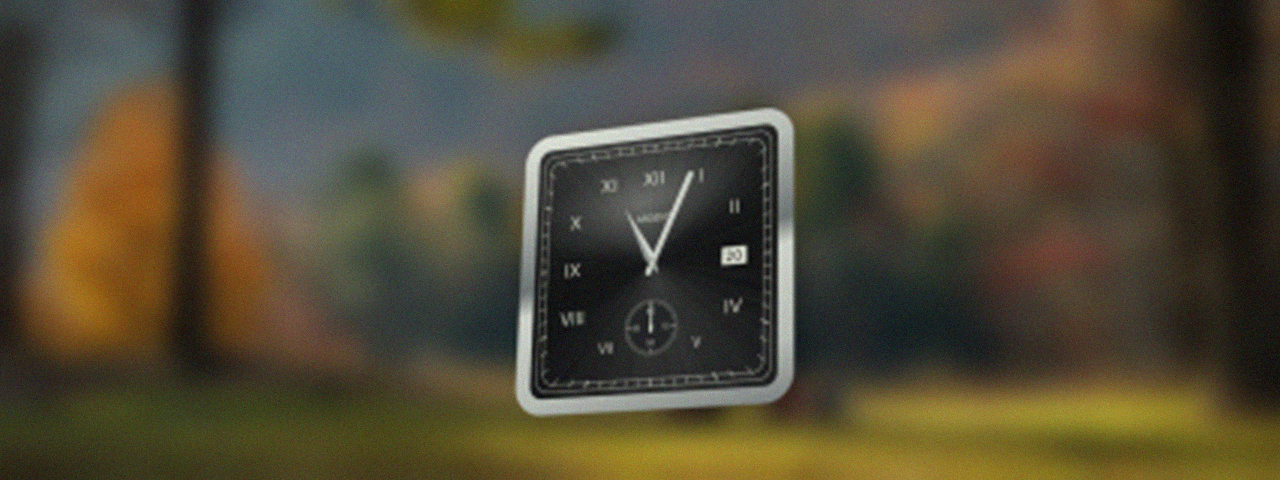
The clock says 11.04
